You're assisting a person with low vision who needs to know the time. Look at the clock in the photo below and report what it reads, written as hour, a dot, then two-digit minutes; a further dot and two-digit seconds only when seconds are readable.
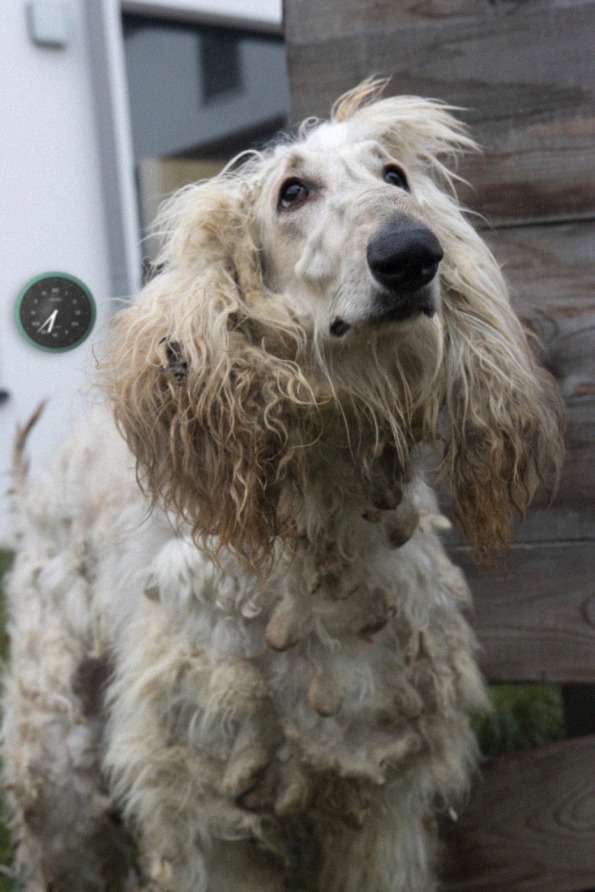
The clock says 6.37
